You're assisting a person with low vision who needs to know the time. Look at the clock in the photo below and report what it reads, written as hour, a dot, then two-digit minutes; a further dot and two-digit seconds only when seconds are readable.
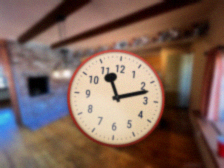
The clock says 11.12
